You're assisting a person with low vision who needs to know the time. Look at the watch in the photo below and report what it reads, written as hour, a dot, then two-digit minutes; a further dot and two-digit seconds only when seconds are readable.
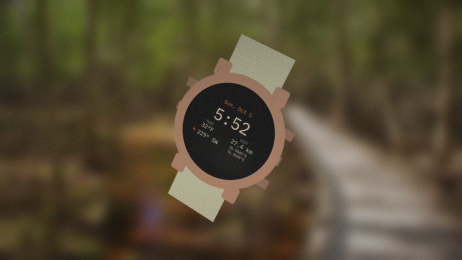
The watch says 5.52
